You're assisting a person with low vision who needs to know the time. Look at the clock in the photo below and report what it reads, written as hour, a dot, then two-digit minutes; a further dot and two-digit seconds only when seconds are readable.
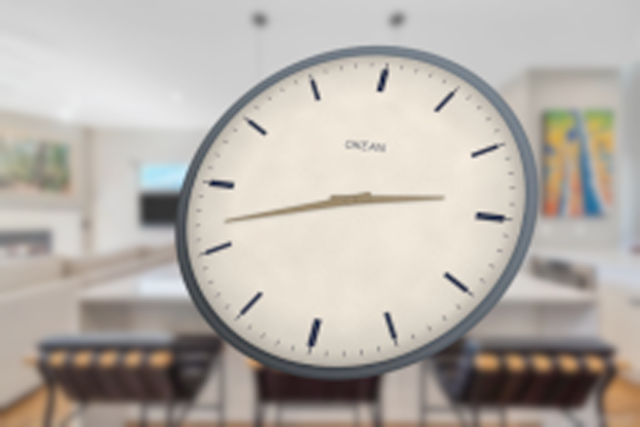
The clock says 2.42
